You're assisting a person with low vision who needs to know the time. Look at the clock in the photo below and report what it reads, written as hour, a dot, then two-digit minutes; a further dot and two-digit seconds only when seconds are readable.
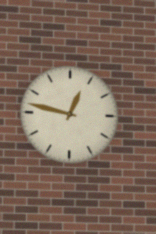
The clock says 12.47
